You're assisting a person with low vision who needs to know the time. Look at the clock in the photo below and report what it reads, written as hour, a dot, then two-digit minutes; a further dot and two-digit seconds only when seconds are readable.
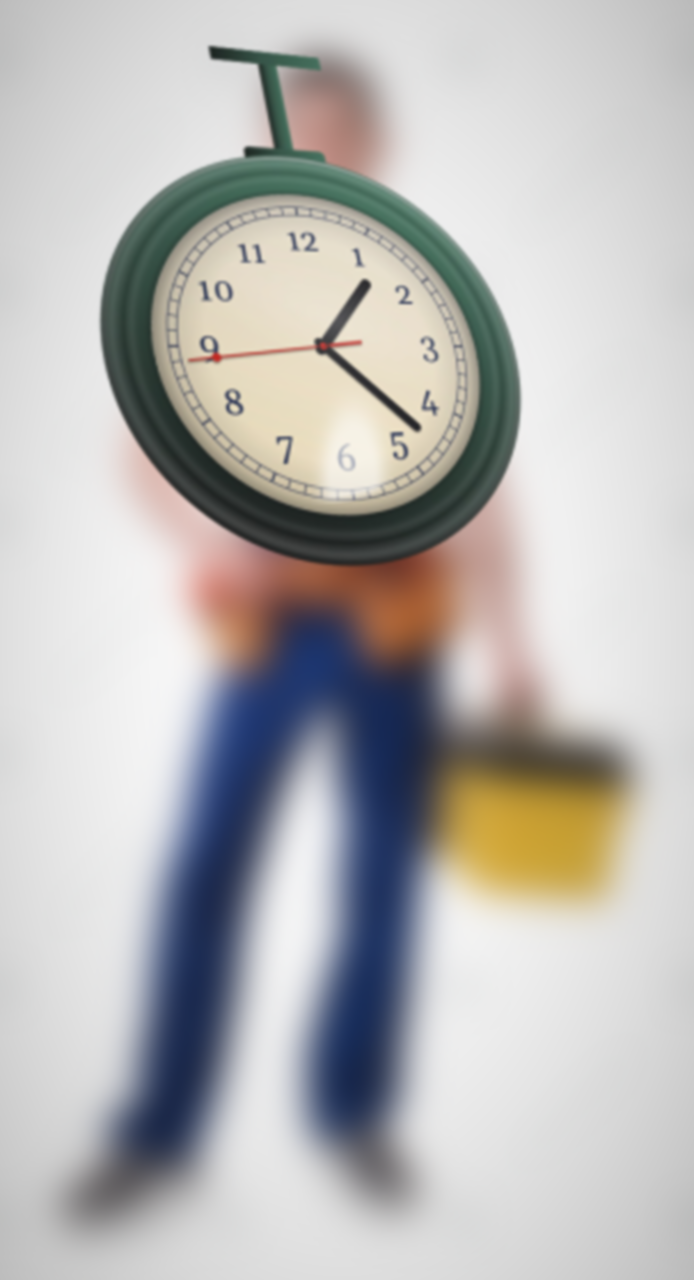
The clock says 1.22.44
